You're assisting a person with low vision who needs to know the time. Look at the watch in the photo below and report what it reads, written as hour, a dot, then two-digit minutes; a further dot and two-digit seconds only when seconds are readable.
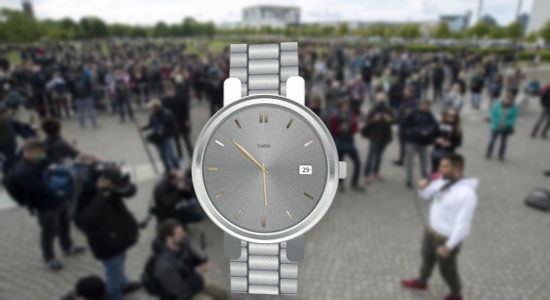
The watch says 5.52
